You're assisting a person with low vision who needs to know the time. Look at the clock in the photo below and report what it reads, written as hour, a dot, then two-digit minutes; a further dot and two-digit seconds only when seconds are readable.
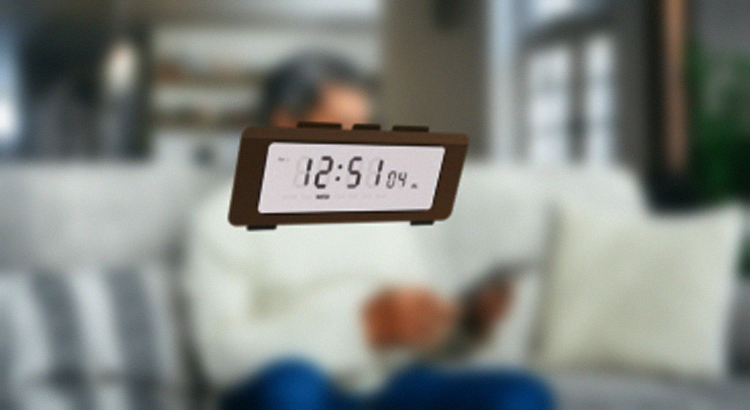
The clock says 12.51.04
